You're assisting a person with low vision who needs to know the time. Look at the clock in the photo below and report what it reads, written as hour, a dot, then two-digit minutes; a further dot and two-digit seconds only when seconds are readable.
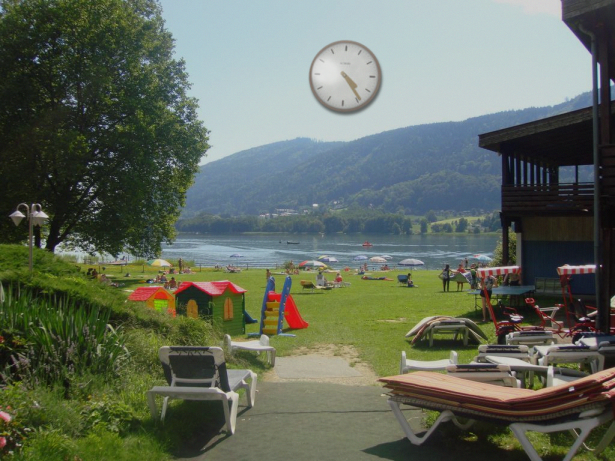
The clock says 4.24
